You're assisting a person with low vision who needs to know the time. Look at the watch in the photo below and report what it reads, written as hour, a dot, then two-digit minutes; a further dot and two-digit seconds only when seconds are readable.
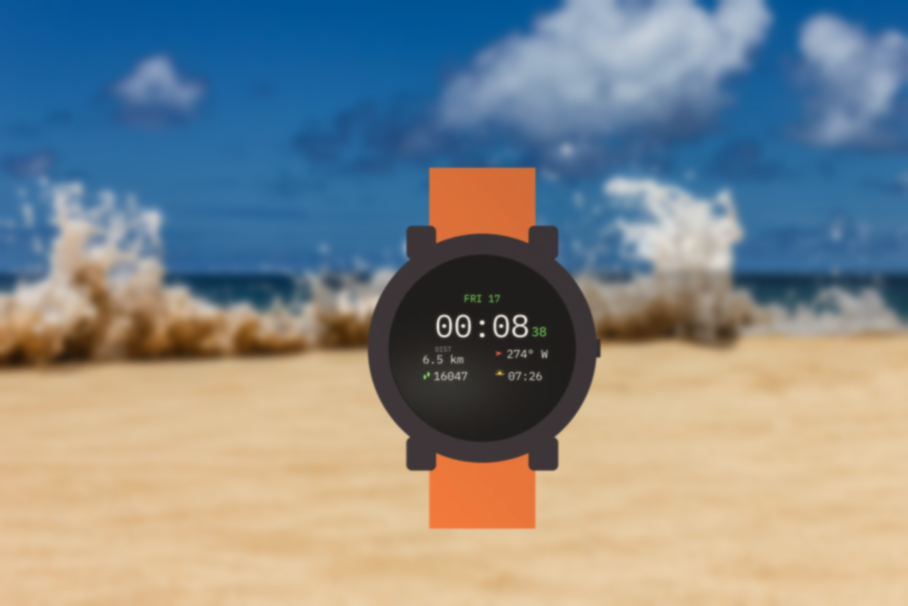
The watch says 0.08.38
